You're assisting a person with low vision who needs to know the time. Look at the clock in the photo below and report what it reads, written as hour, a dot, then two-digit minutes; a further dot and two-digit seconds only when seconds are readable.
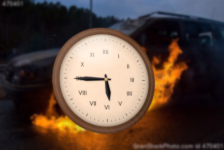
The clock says 5.45
